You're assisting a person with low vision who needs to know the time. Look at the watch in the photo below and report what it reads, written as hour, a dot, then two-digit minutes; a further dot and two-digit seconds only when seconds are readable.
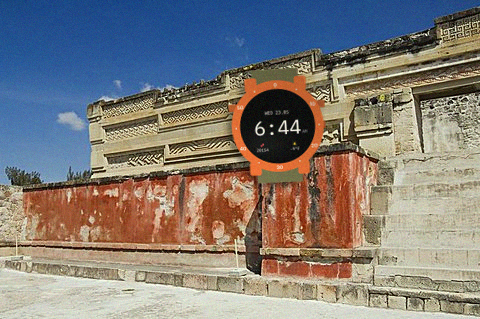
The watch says 6.44
